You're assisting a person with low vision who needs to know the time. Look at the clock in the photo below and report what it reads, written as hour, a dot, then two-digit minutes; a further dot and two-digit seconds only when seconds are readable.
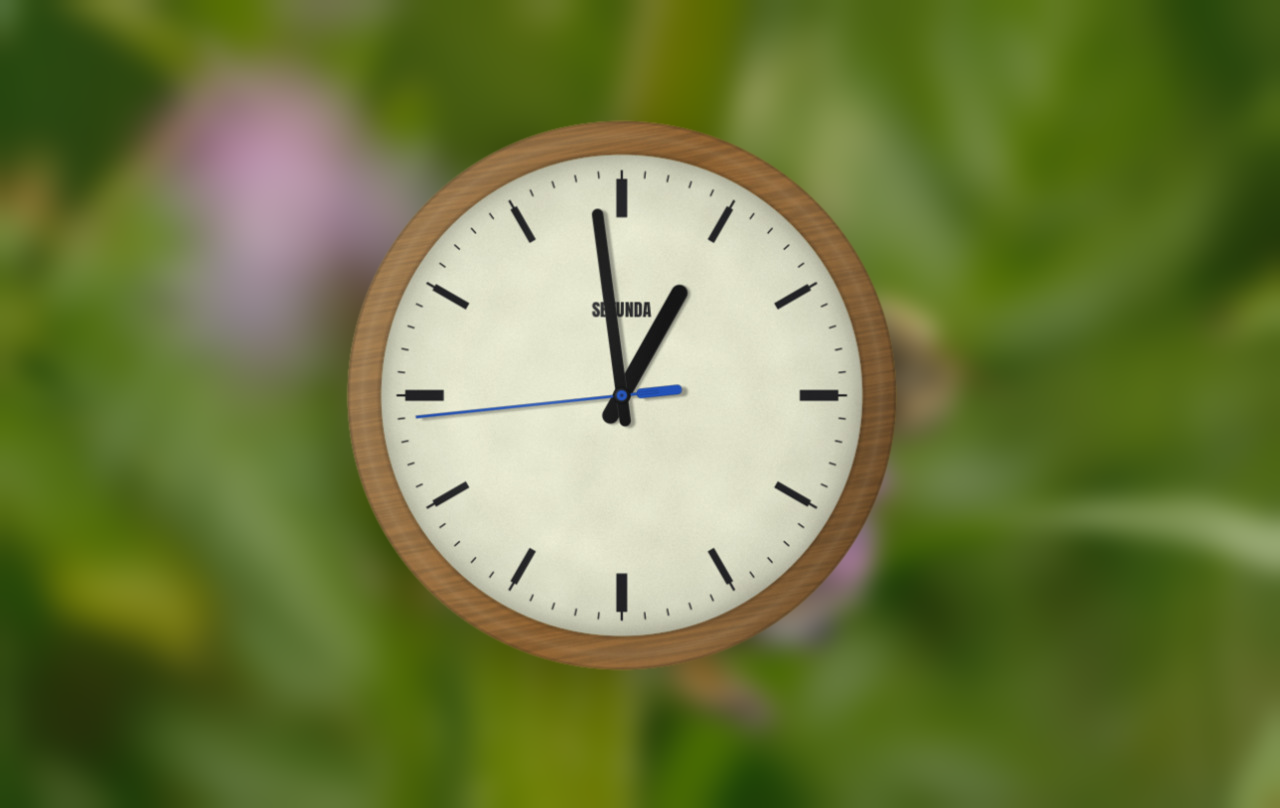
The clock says 12.58.44
